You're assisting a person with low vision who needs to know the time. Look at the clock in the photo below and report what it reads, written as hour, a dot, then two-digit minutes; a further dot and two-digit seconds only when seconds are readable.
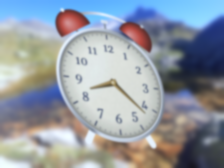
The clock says 8.22
